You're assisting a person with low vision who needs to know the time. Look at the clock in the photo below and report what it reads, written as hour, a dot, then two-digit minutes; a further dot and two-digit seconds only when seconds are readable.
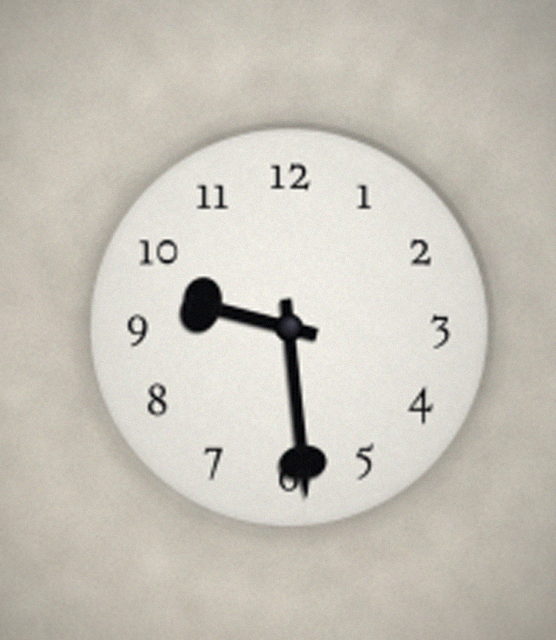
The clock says 9.29
